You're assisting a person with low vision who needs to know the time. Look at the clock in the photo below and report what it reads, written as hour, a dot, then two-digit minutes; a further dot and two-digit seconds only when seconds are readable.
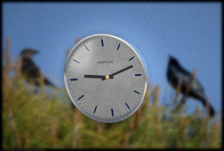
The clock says 9.12
